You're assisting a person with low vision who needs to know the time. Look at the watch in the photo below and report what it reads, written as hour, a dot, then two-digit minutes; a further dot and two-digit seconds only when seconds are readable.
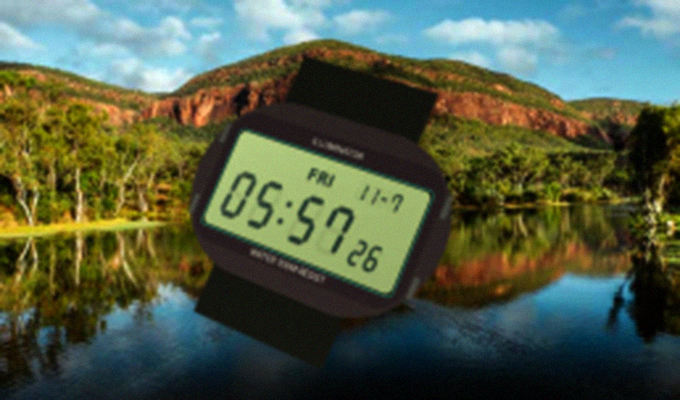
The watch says 5.57.26
